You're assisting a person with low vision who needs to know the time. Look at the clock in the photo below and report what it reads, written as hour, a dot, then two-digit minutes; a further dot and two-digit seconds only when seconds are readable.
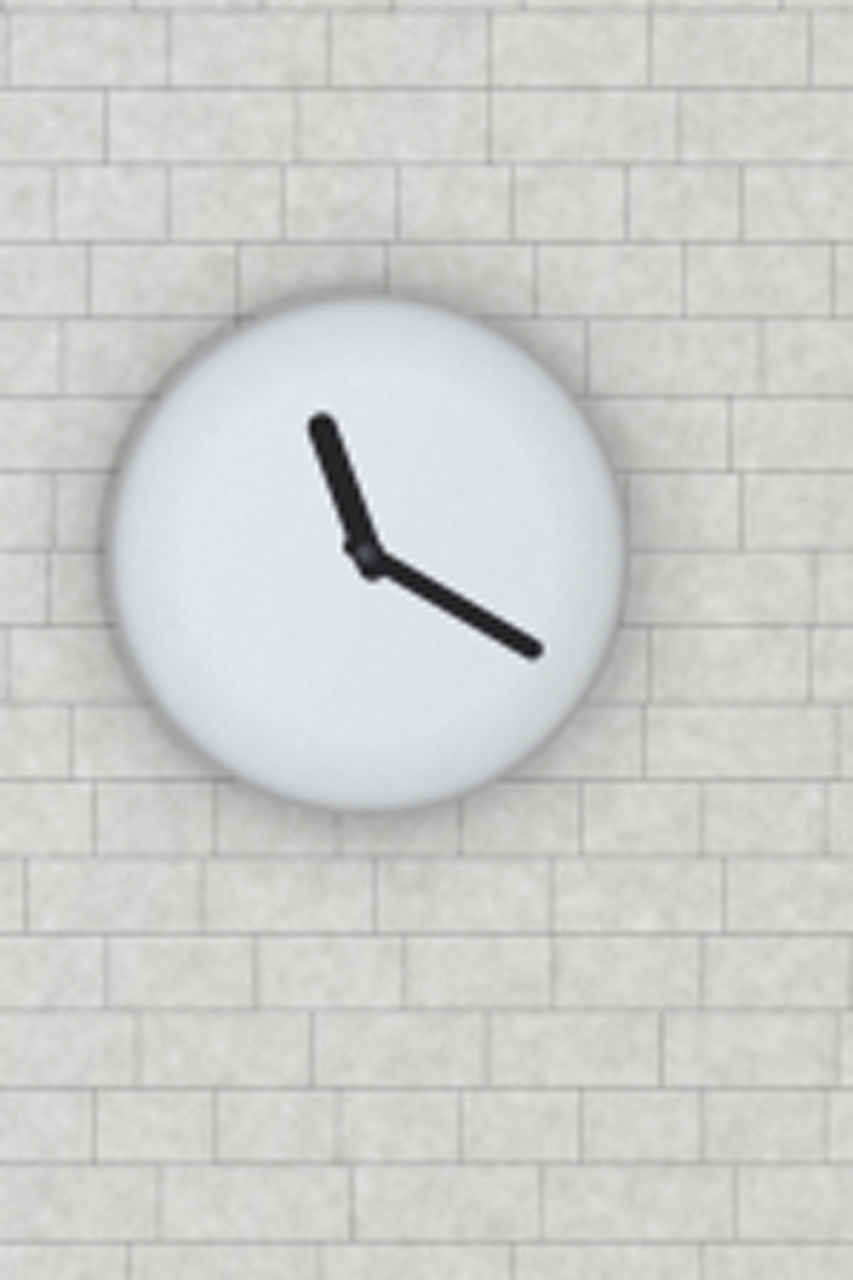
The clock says 11.20
